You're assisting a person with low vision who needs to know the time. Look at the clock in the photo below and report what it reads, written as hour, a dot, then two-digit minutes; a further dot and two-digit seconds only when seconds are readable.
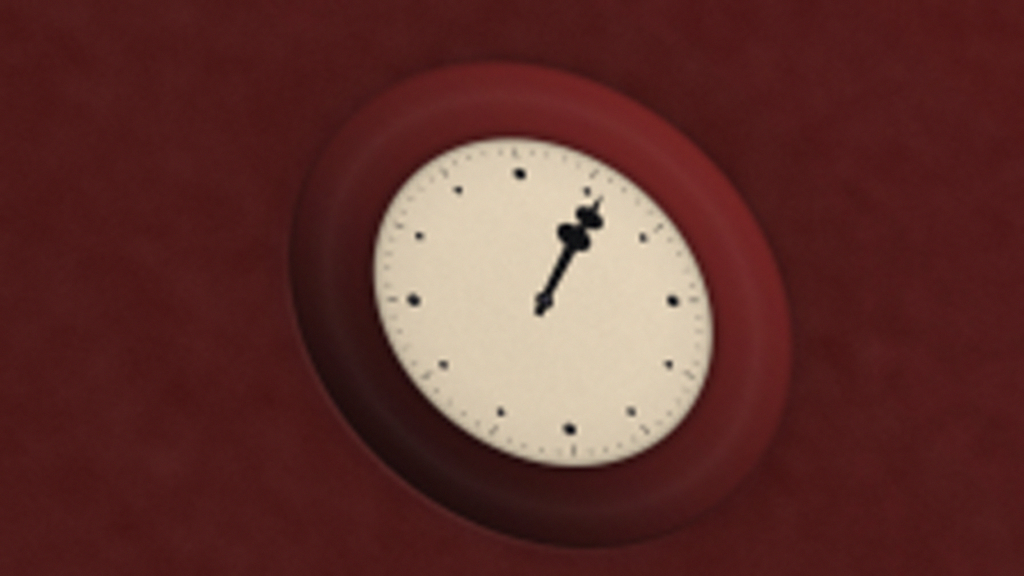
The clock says 1.06
